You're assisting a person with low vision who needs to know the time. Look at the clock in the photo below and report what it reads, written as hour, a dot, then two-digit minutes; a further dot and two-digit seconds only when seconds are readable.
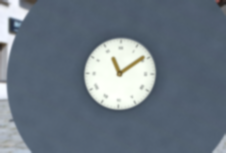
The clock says 11.09
